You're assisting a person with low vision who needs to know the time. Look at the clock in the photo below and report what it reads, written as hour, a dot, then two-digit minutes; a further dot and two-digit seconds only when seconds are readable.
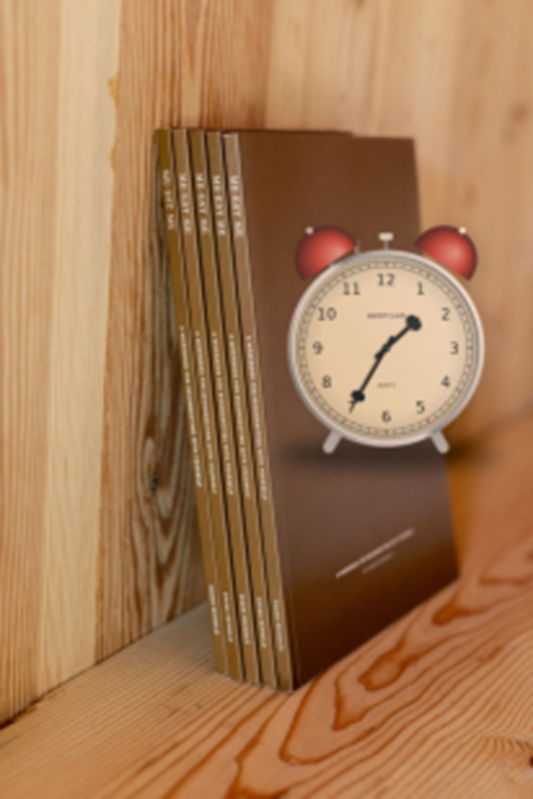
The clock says 1.35
